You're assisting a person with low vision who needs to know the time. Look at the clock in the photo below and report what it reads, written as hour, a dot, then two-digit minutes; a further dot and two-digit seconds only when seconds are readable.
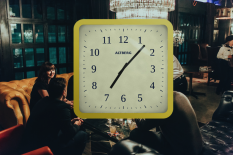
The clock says 7.07
